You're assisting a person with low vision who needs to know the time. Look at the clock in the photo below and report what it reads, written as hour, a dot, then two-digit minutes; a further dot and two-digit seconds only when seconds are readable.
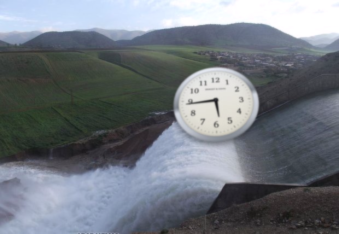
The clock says 5.44
